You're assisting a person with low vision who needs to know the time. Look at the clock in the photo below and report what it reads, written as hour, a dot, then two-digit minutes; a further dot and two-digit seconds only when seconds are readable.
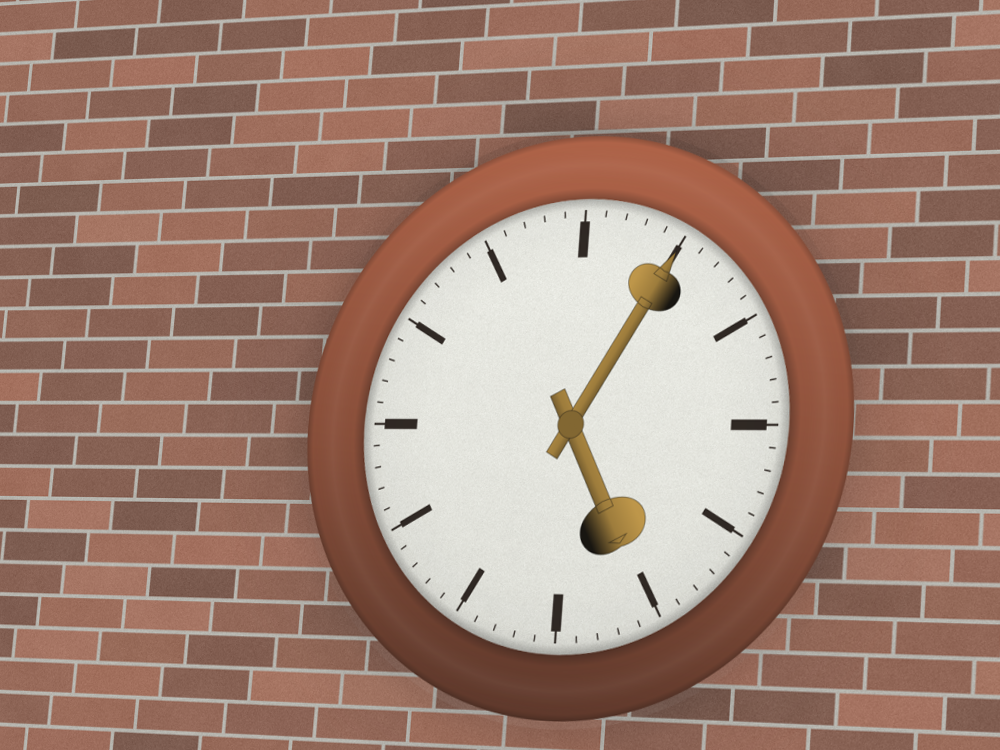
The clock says 5.05
